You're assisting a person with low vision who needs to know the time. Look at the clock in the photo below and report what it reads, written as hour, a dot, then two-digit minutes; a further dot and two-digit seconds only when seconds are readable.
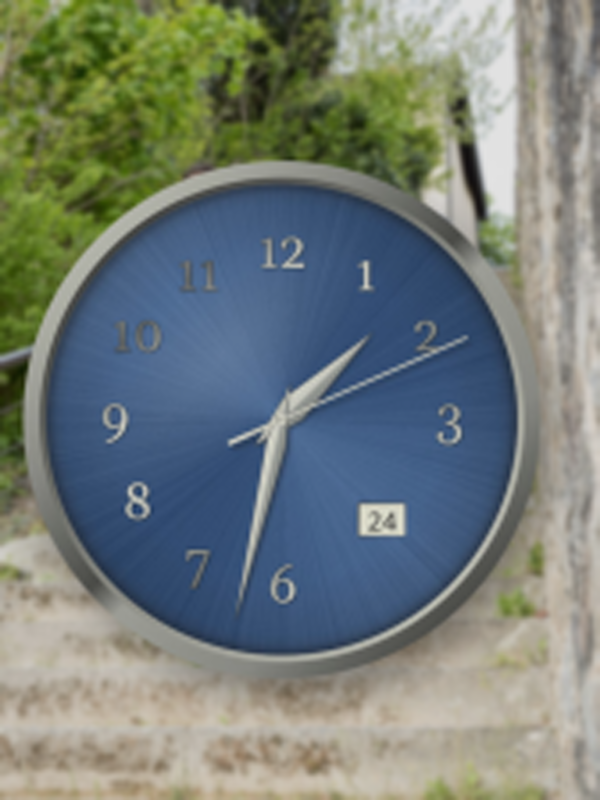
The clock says 1.32.11
